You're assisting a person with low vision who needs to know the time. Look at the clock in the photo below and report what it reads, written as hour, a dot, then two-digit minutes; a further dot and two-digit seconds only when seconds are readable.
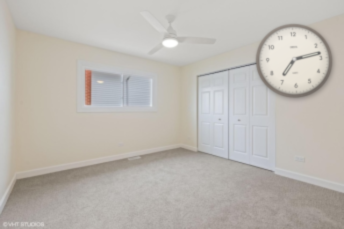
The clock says 7.13
